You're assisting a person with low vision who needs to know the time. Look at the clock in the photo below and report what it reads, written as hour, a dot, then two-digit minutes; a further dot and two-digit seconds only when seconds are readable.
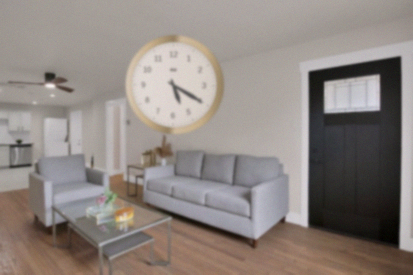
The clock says 5.20
